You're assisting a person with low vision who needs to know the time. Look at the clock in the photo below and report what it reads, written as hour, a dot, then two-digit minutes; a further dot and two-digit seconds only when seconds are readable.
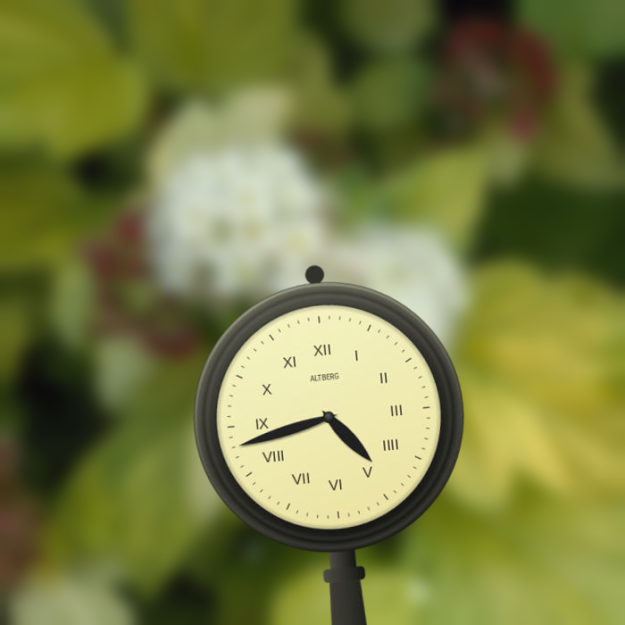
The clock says 4.43
